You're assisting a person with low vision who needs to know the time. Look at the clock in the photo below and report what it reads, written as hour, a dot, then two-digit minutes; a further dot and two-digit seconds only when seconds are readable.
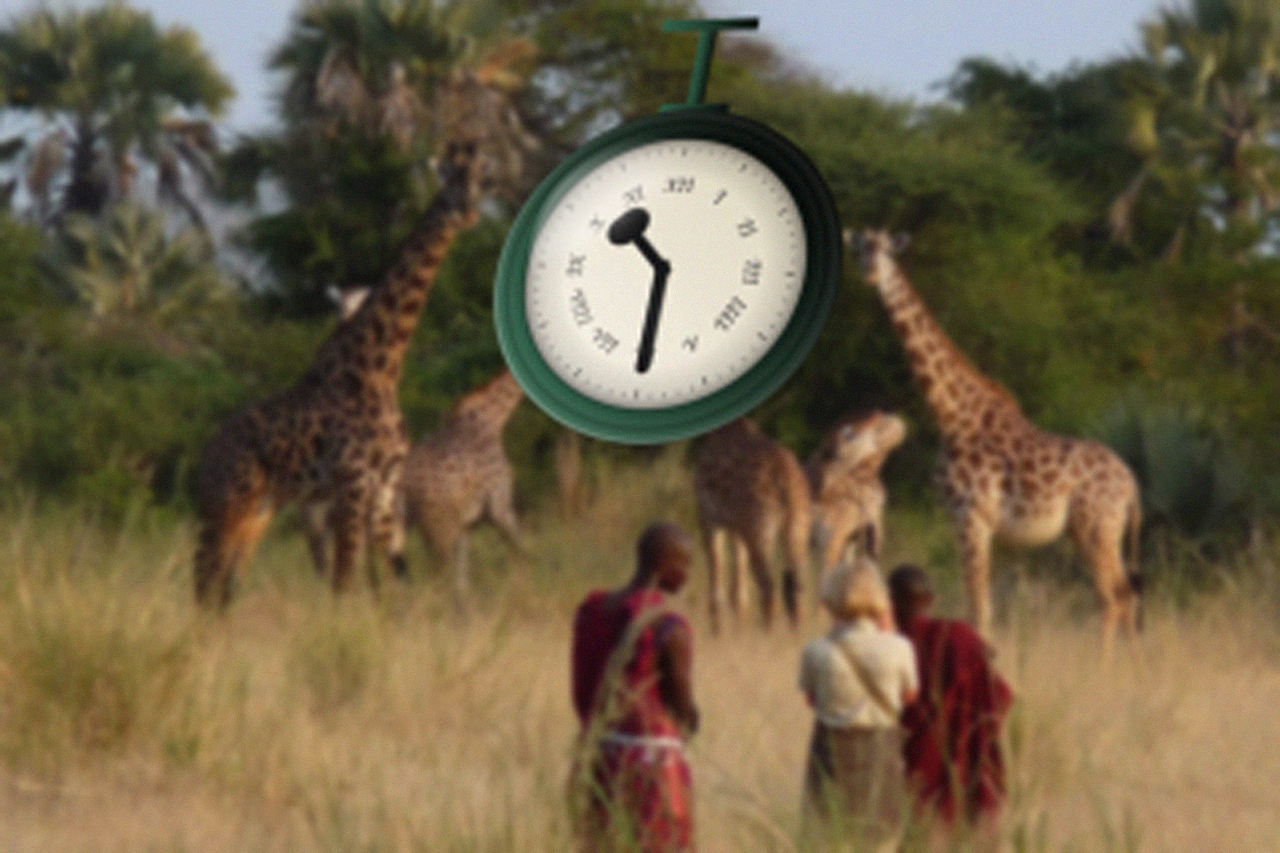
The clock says 10.30
